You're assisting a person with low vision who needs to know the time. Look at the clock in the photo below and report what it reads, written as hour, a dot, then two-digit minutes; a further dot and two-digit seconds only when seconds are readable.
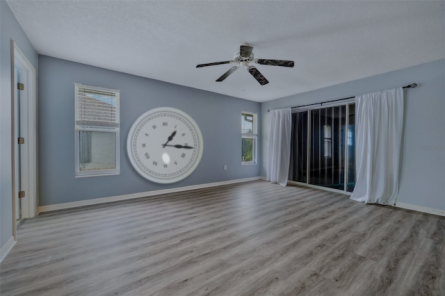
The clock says 1.16
